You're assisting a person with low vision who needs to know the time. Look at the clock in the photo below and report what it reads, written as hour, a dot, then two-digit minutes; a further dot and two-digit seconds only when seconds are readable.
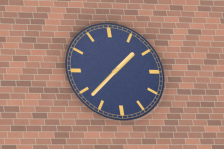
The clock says 1.38
